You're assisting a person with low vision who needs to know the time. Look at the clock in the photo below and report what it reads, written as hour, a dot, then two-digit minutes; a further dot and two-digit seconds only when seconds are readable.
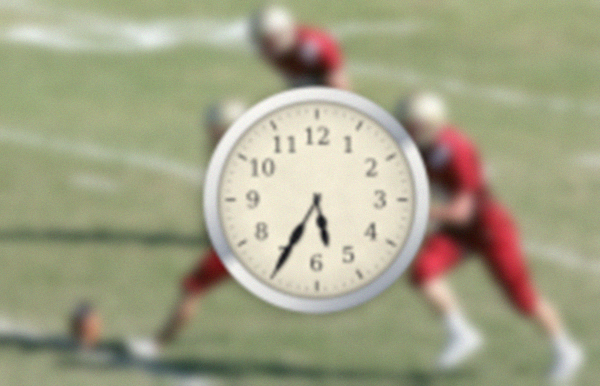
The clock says 5.35
